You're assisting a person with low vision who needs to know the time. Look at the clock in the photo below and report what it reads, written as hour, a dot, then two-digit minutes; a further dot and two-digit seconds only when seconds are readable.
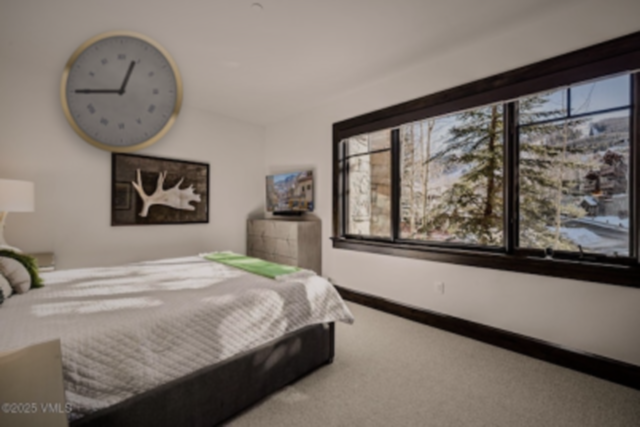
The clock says 12.45
